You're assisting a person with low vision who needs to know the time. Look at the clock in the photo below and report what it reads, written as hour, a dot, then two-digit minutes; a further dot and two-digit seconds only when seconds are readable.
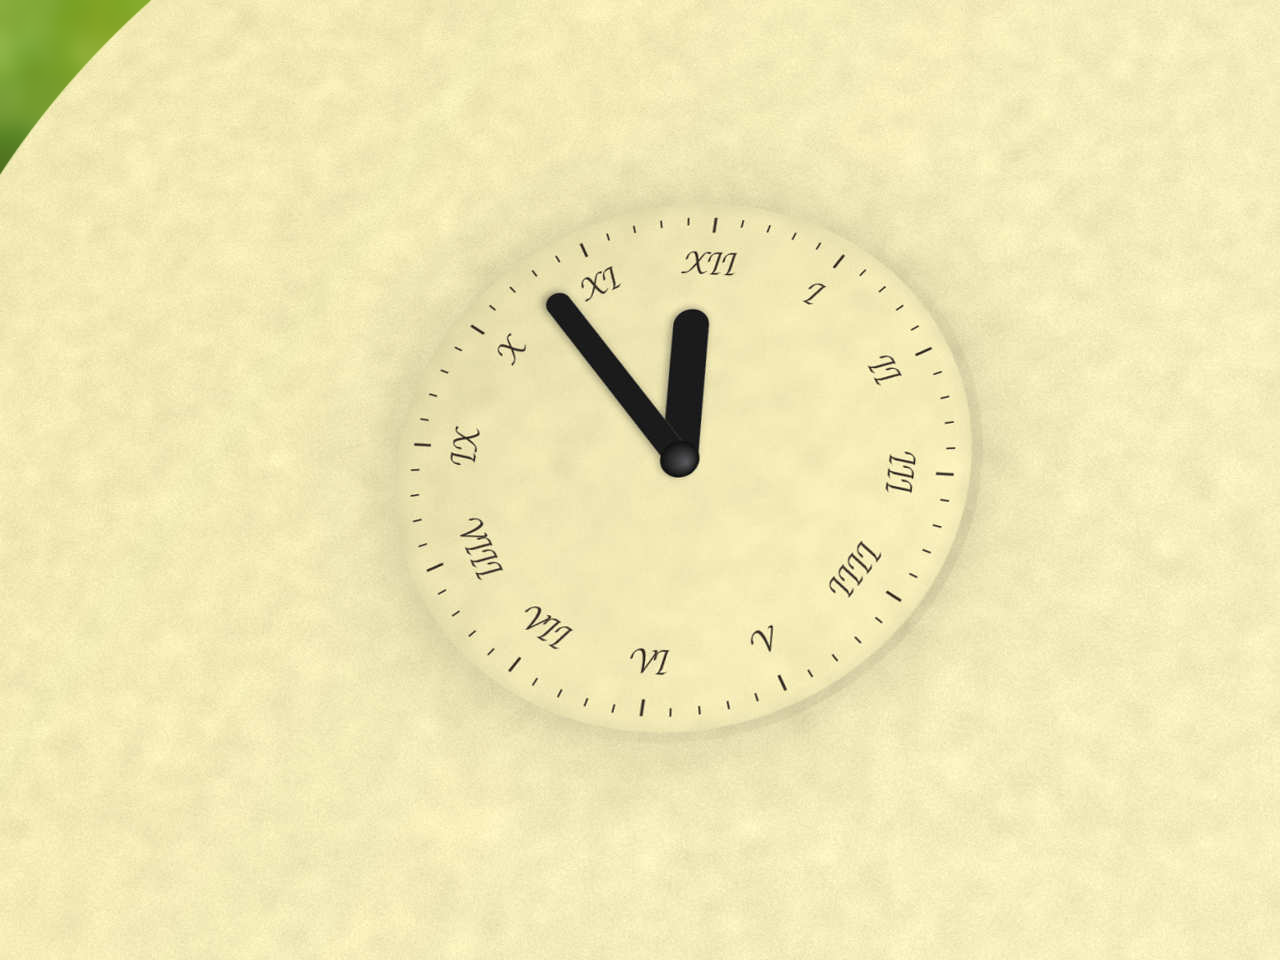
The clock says 11.53
